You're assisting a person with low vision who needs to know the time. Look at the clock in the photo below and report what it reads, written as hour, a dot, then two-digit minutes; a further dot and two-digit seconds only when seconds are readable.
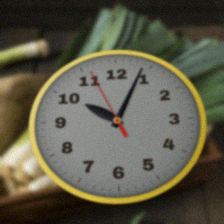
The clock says 10.03.56
